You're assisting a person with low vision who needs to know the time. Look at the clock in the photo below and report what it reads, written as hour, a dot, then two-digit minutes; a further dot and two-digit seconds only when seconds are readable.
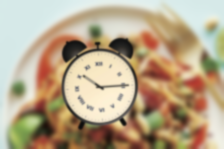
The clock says 10.15
